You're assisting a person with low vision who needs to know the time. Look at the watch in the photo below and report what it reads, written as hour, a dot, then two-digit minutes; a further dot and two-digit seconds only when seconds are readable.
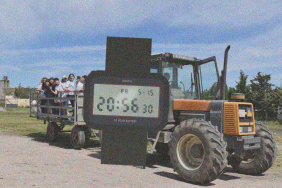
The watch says 20.56.30
